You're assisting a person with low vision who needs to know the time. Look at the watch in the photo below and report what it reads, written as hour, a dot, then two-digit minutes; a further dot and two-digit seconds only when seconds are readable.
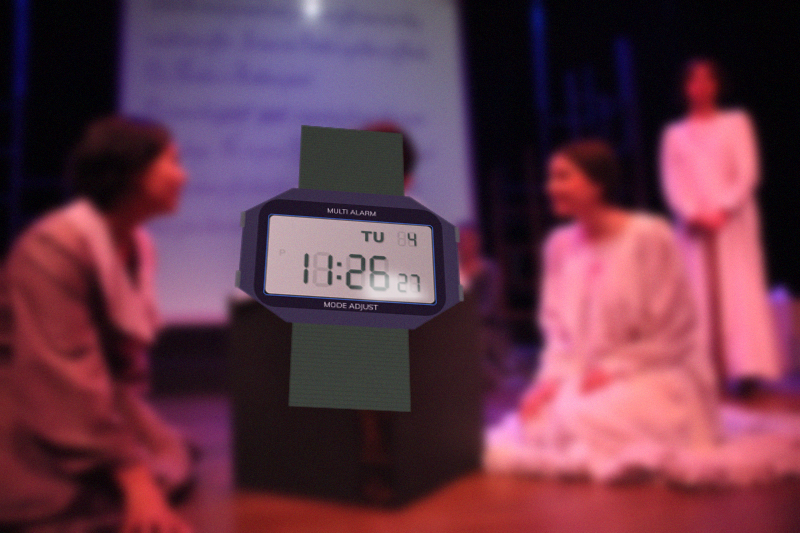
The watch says 11.26.27
